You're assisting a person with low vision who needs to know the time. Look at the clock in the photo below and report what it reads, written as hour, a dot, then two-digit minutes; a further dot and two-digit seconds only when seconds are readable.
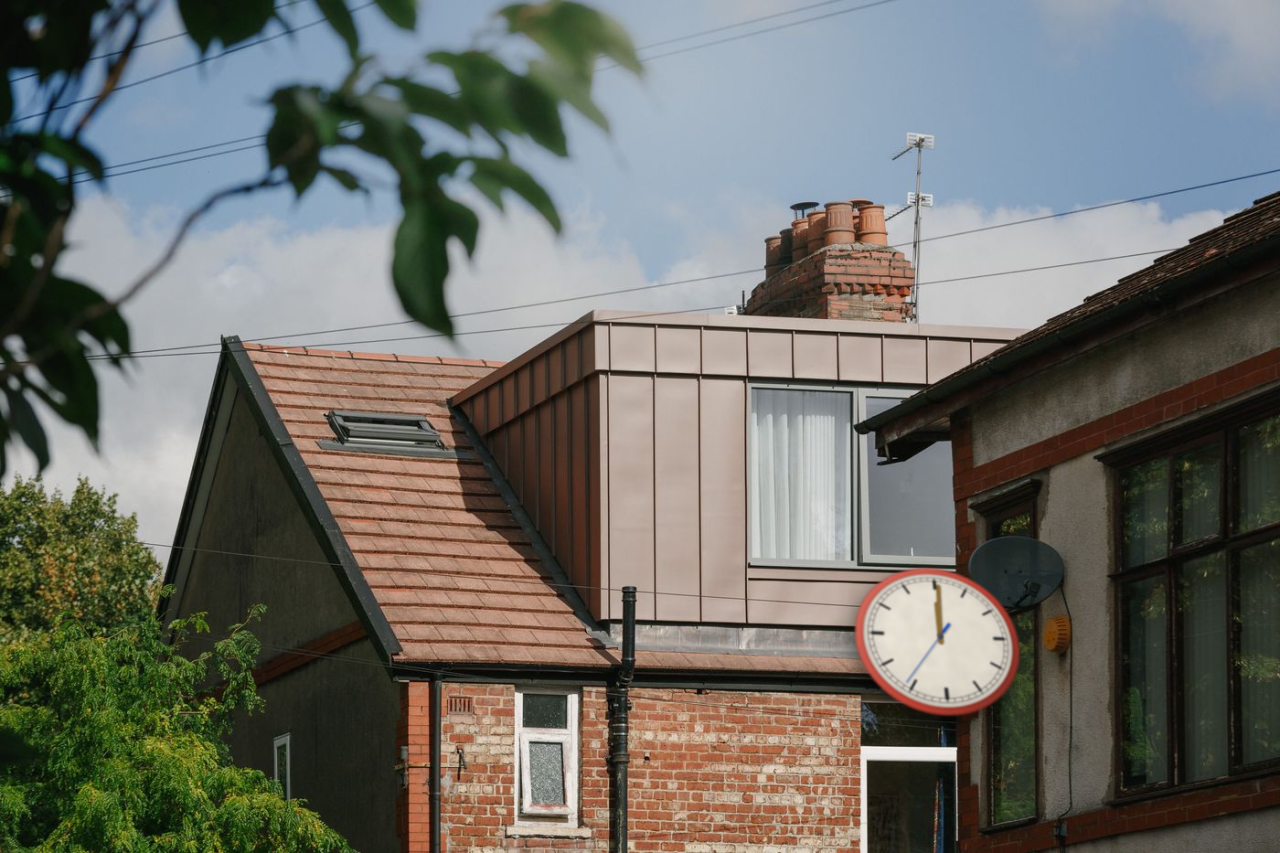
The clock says 12.00.36
